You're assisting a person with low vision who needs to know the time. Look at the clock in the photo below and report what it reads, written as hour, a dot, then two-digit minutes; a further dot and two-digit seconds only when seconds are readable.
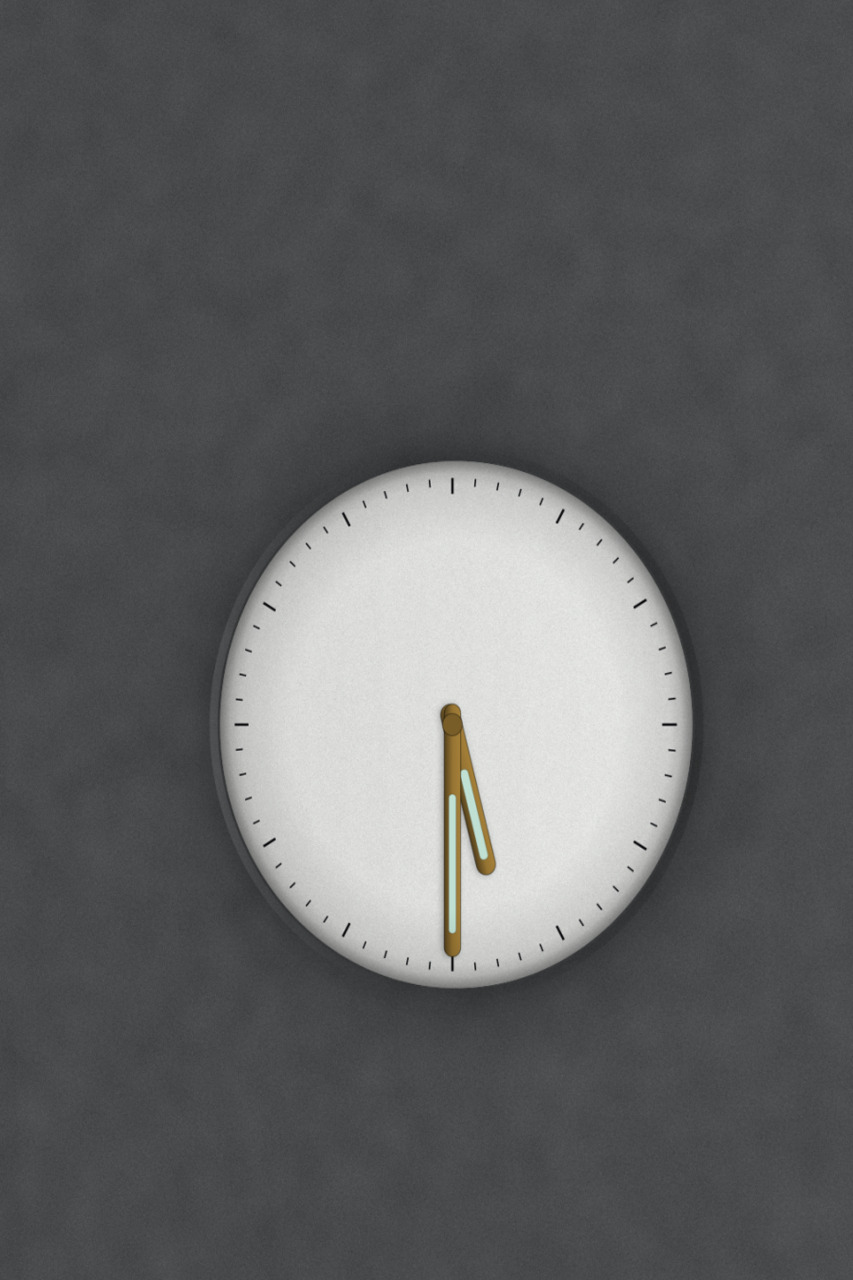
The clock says 5.30
